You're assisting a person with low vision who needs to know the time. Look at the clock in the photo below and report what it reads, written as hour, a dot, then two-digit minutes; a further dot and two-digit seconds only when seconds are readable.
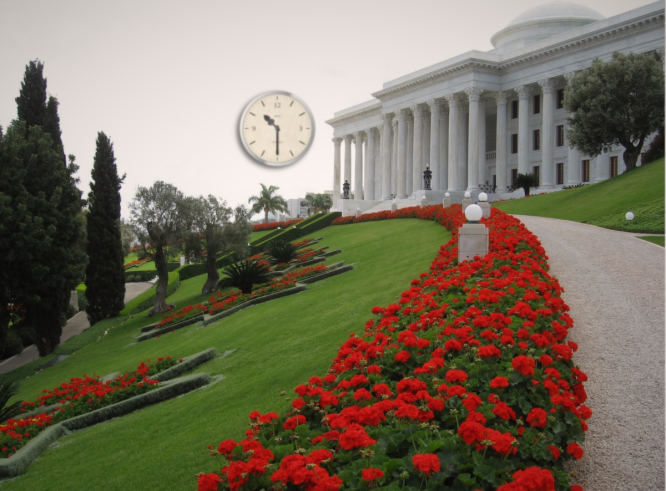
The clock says 10.30
